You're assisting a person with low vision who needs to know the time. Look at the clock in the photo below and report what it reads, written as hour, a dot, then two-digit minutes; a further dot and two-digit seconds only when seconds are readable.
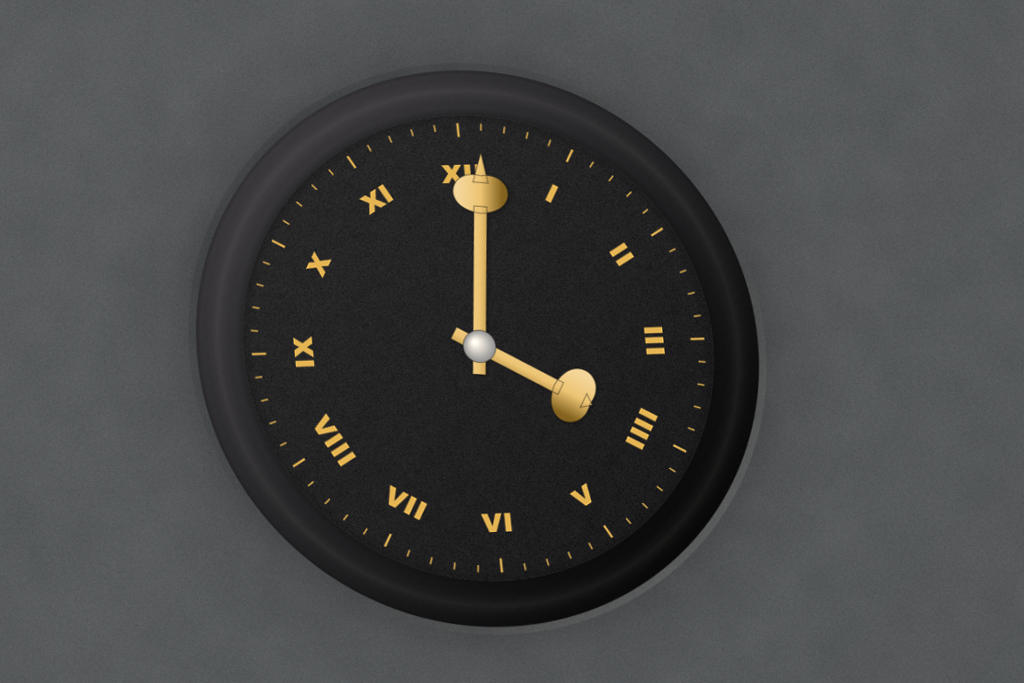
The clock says 4.01
